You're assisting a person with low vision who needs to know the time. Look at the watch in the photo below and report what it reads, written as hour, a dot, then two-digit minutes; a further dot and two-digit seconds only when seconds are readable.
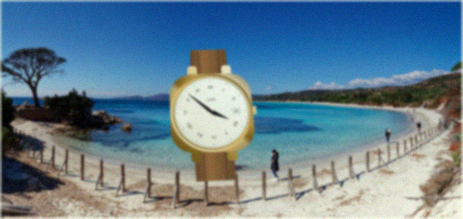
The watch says 3.52
